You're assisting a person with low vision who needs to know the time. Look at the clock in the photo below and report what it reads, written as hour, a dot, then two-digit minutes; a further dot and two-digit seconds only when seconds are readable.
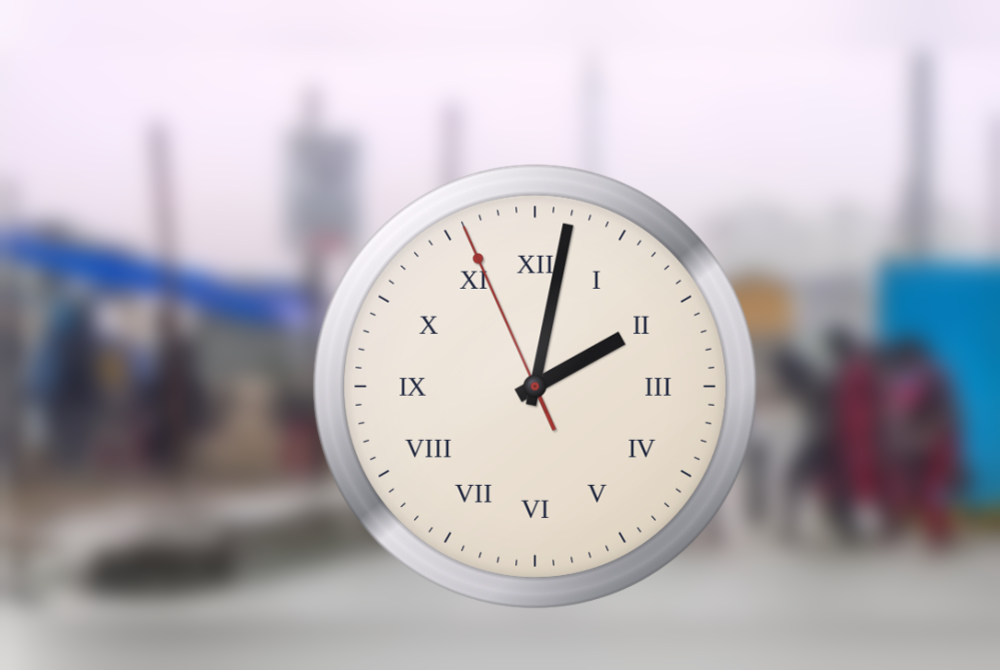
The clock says 2.01.56
